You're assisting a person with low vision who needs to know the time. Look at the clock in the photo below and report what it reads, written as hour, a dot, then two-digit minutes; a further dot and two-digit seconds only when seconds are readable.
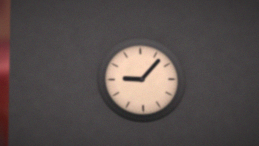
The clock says 9.07
